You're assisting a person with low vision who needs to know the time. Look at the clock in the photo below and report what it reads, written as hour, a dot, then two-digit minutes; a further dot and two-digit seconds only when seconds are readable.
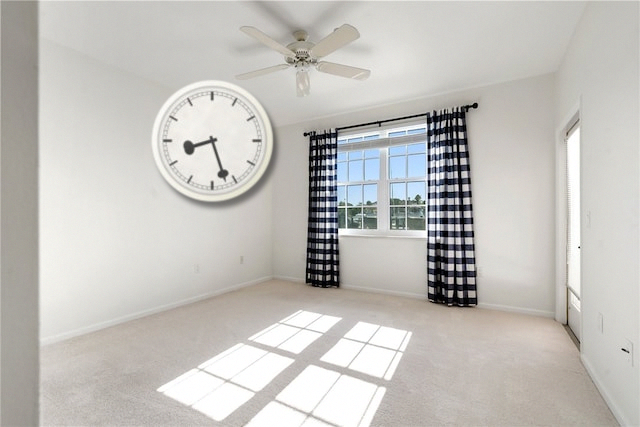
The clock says 8.27
